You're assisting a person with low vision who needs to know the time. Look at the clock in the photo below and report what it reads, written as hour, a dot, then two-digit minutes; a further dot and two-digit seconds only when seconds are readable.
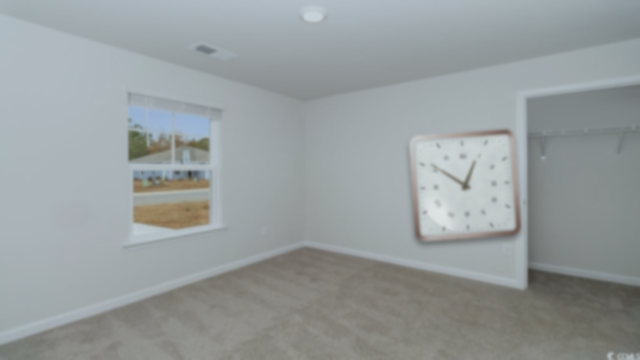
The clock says 12.51
